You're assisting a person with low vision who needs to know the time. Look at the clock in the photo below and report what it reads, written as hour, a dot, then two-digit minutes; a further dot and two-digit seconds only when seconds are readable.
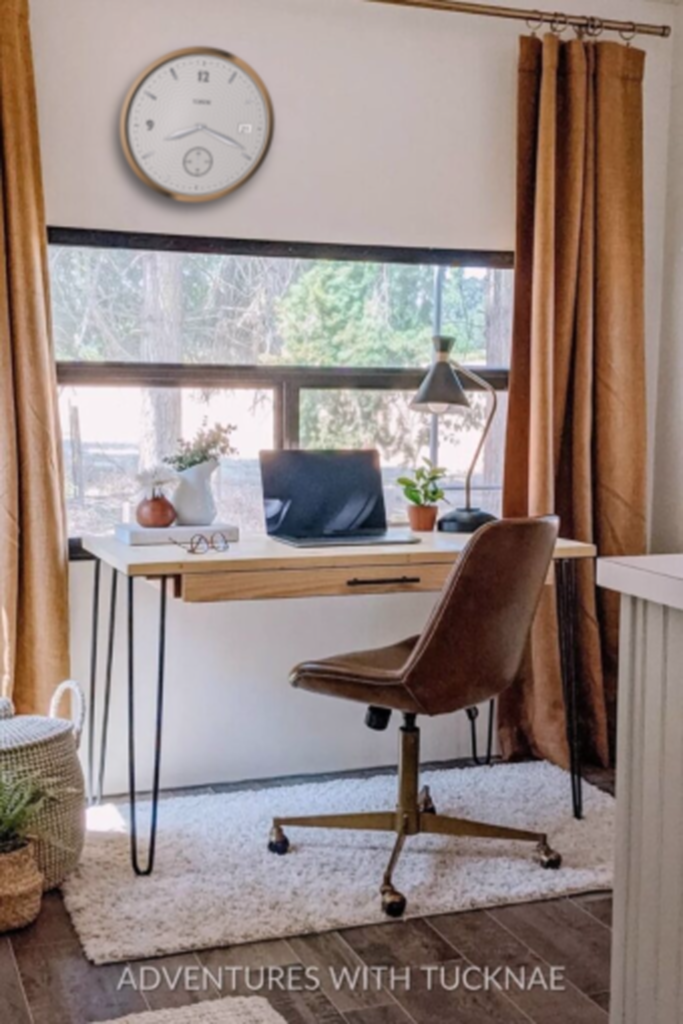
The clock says 8.19
